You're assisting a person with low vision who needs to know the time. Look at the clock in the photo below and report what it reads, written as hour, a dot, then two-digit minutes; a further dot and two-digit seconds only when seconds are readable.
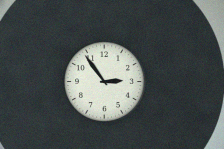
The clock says 2.54
